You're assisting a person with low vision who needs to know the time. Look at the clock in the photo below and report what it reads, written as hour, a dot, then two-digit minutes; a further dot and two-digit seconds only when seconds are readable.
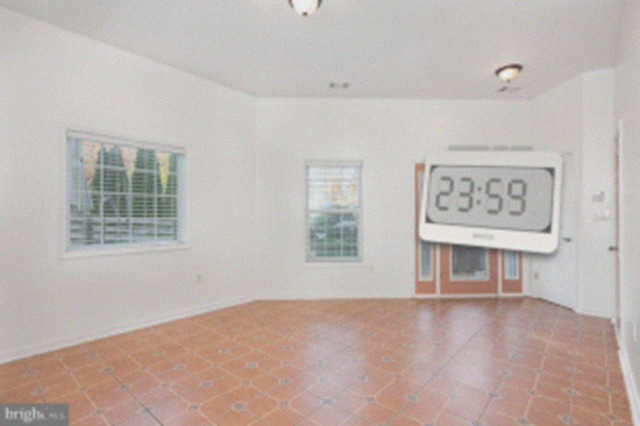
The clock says 23.59
